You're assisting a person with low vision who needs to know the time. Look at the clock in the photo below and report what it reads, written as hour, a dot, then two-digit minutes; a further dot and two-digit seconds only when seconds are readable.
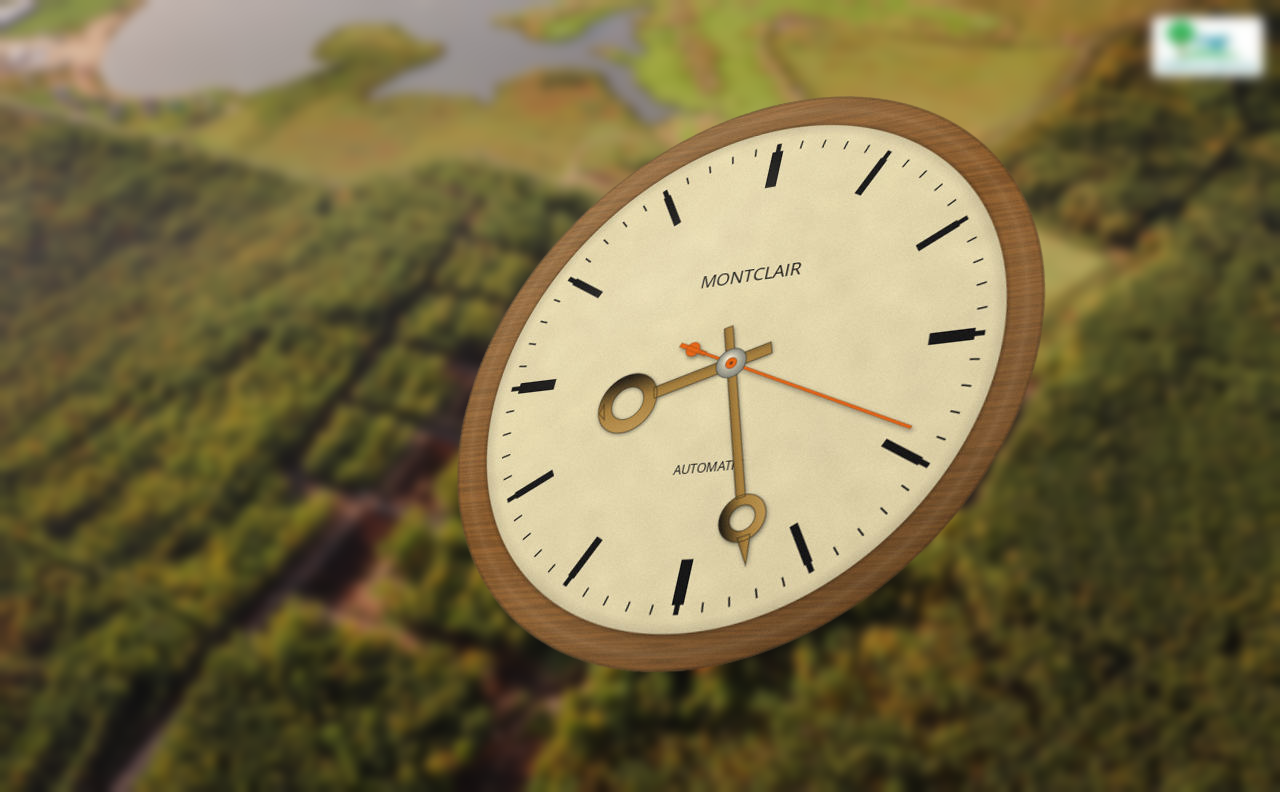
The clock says 8.27.19
